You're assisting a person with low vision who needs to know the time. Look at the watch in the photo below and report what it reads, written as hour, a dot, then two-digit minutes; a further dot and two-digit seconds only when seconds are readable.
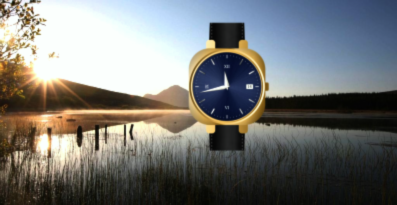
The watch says 11.43
